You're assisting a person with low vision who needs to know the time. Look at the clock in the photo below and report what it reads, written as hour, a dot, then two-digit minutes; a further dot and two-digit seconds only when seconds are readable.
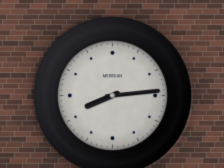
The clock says 8.14
